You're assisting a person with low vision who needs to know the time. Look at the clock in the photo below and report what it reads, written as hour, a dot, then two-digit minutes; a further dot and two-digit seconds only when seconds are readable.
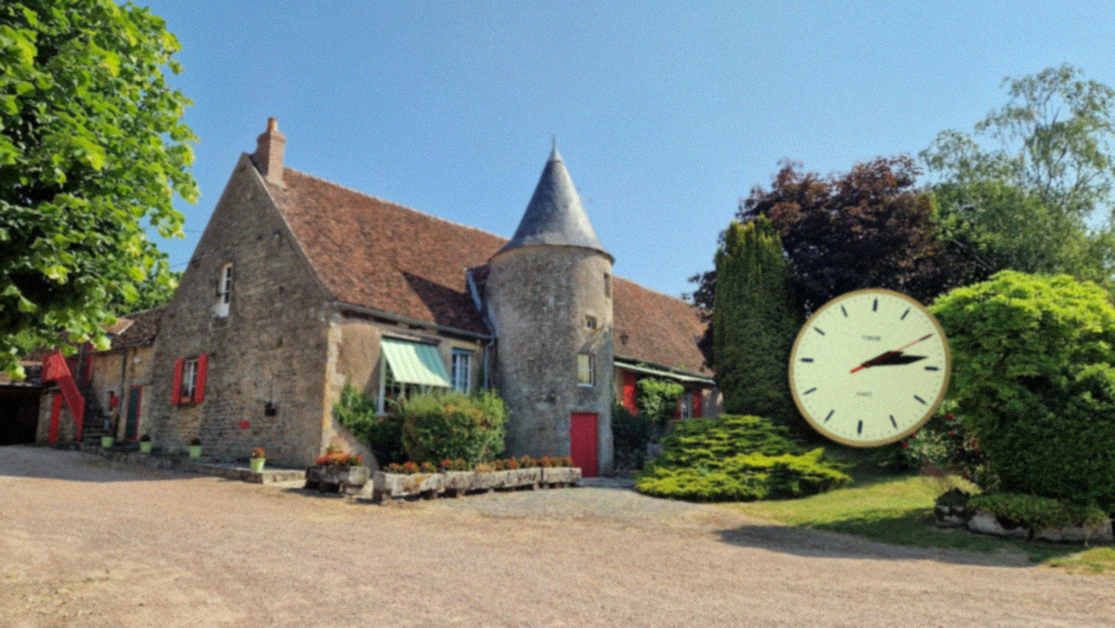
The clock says 2.13.10
